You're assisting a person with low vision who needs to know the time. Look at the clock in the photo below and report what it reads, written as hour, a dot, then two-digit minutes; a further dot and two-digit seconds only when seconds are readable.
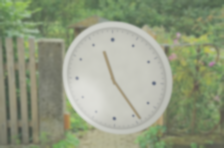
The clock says 11.24
